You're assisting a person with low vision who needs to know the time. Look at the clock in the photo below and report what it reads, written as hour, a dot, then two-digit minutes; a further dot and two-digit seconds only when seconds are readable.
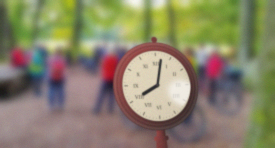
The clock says 8.02
